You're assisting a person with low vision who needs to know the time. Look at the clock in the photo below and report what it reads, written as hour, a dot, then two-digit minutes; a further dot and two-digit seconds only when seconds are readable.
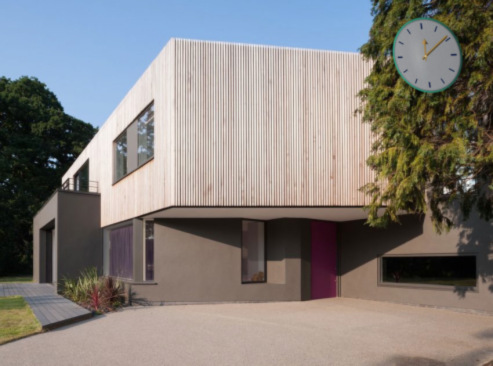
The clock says 12.09
